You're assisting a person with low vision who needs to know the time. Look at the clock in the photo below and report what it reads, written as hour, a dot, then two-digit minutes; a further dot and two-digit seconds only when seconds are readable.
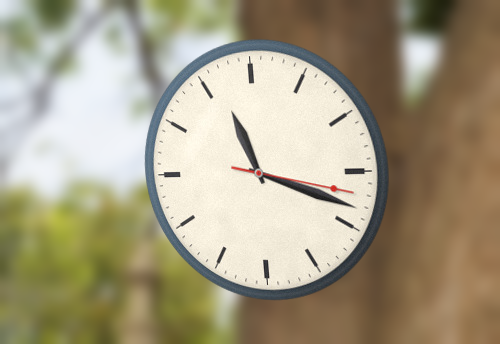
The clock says 11.18.17
